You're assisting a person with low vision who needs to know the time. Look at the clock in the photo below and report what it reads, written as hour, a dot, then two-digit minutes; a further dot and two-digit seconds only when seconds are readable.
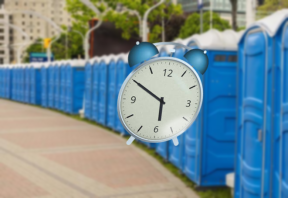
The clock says 5.50
